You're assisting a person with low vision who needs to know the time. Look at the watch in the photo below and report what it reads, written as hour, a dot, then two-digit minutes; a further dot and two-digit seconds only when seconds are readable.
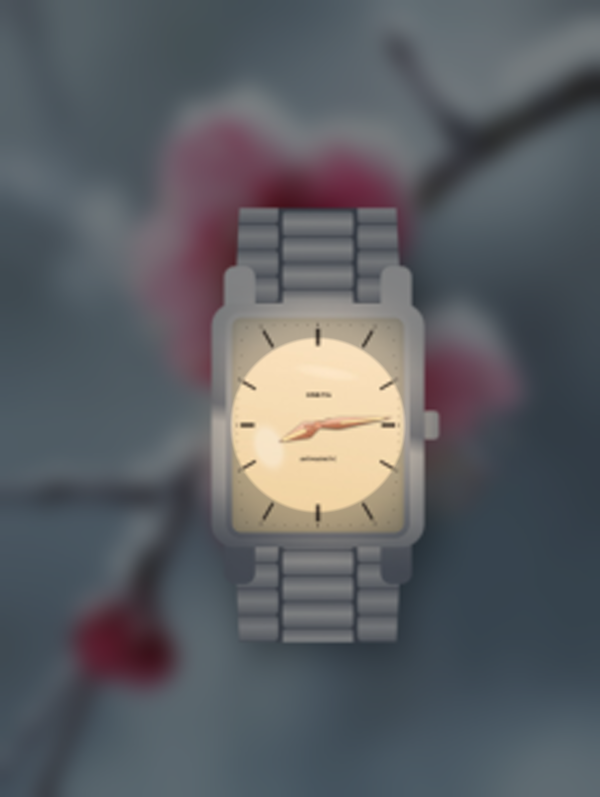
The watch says 8.14
